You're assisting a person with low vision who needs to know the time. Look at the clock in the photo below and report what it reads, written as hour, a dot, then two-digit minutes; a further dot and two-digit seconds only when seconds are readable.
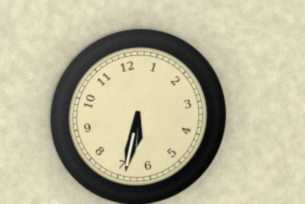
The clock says 6.34
